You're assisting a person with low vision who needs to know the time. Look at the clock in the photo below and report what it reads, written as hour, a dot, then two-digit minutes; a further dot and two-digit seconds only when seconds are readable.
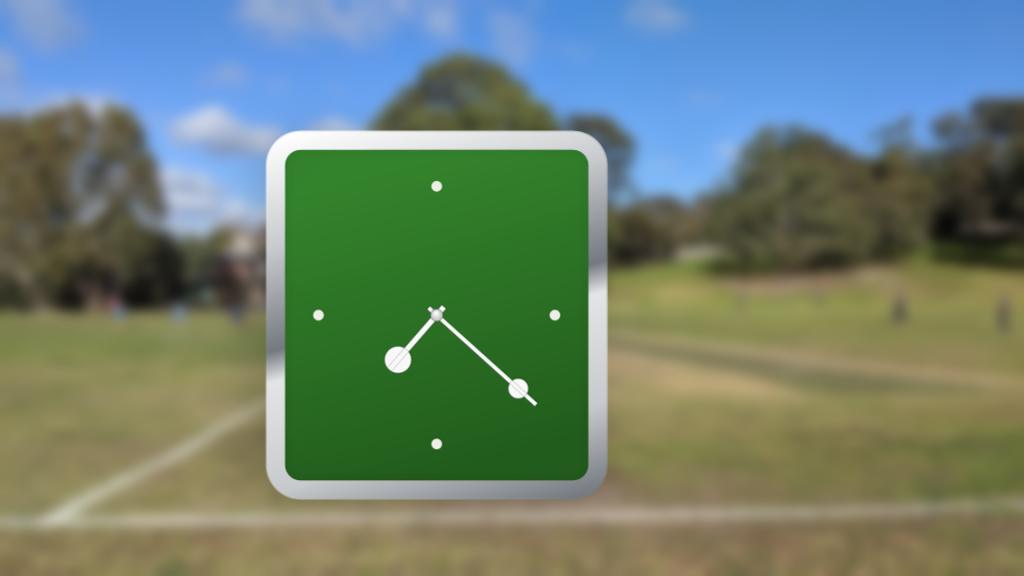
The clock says 7.22
